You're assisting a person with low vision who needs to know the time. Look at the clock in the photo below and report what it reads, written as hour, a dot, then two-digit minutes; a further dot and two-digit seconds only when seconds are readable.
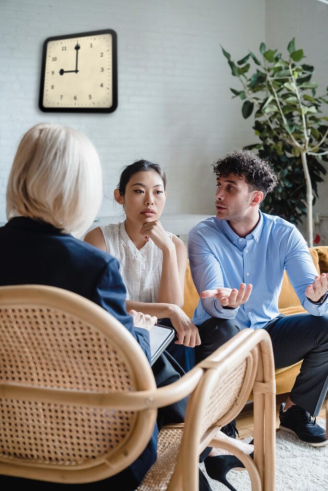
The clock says 9.00
